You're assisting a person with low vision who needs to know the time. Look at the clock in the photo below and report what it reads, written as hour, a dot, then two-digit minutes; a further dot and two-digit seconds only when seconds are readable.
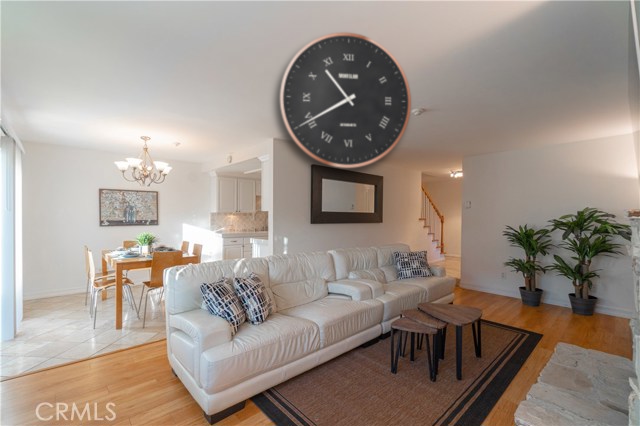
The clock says 10.40
